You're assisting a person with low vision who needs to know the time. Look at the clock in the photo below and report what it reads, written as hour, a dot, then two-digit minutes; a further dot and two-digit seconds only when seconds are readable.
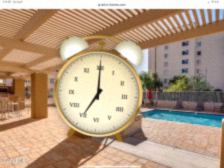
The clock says 7.00
